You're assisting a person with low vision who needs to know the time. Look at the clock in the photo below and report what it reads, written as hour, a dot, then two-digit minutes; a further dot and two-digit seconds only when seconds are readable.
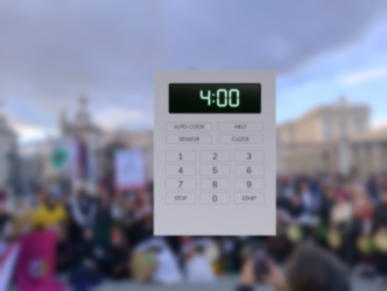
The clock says 4.00
